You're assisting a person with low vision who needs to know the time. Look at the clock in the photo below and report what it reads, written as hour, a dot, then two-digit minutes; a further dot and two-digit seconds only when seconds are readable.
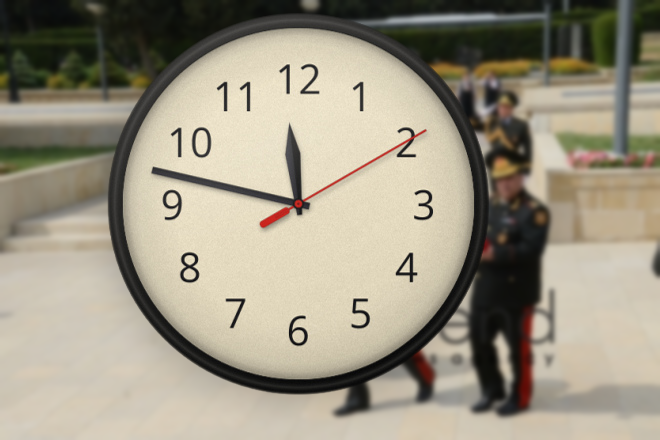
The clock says 11.47.10
